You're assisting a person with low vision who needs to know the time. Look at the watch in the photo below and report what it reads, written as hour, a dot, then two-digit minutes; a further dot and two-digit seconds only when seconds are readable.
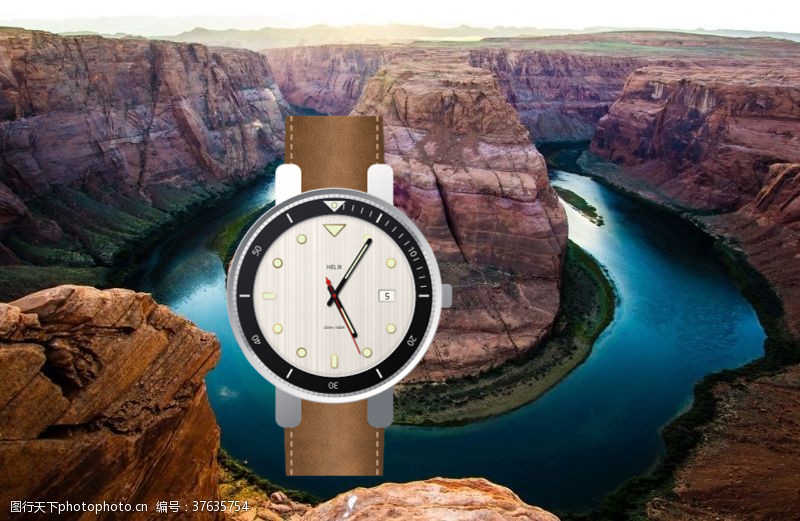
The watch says 5.05.26
